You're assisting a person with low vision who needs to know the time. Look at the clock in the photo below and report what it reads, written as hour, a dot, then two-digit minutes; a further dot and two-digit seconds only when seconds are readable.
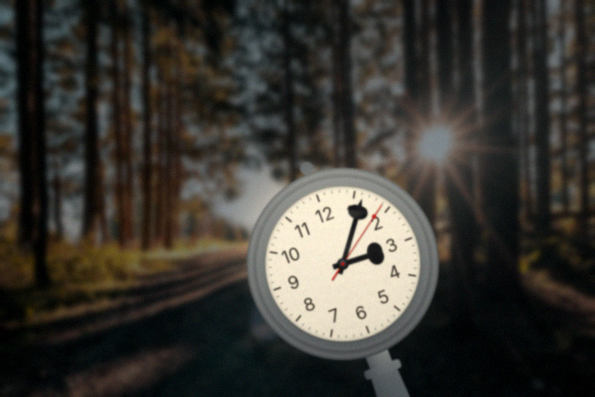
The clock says 3.06.09
